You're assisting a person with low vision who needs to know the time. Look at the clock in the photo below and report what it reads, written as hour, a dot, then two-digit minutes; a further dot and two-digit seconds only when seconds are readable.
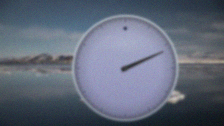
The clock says 2.11
